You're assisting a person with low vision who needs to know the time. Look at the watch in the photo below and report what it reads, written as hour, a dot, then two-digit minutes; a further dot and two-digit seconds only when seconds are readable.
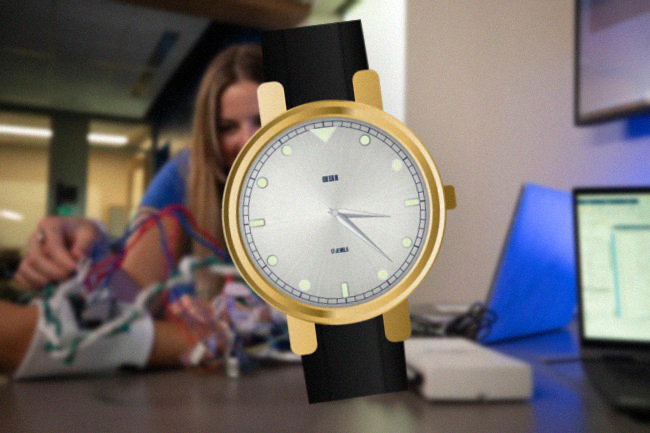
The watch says 3.23
